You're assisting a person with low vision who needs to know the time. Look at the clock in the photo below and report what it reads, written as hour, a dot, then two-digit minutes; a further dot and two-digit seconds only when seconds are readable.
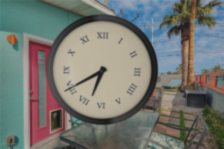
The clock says 6.40
